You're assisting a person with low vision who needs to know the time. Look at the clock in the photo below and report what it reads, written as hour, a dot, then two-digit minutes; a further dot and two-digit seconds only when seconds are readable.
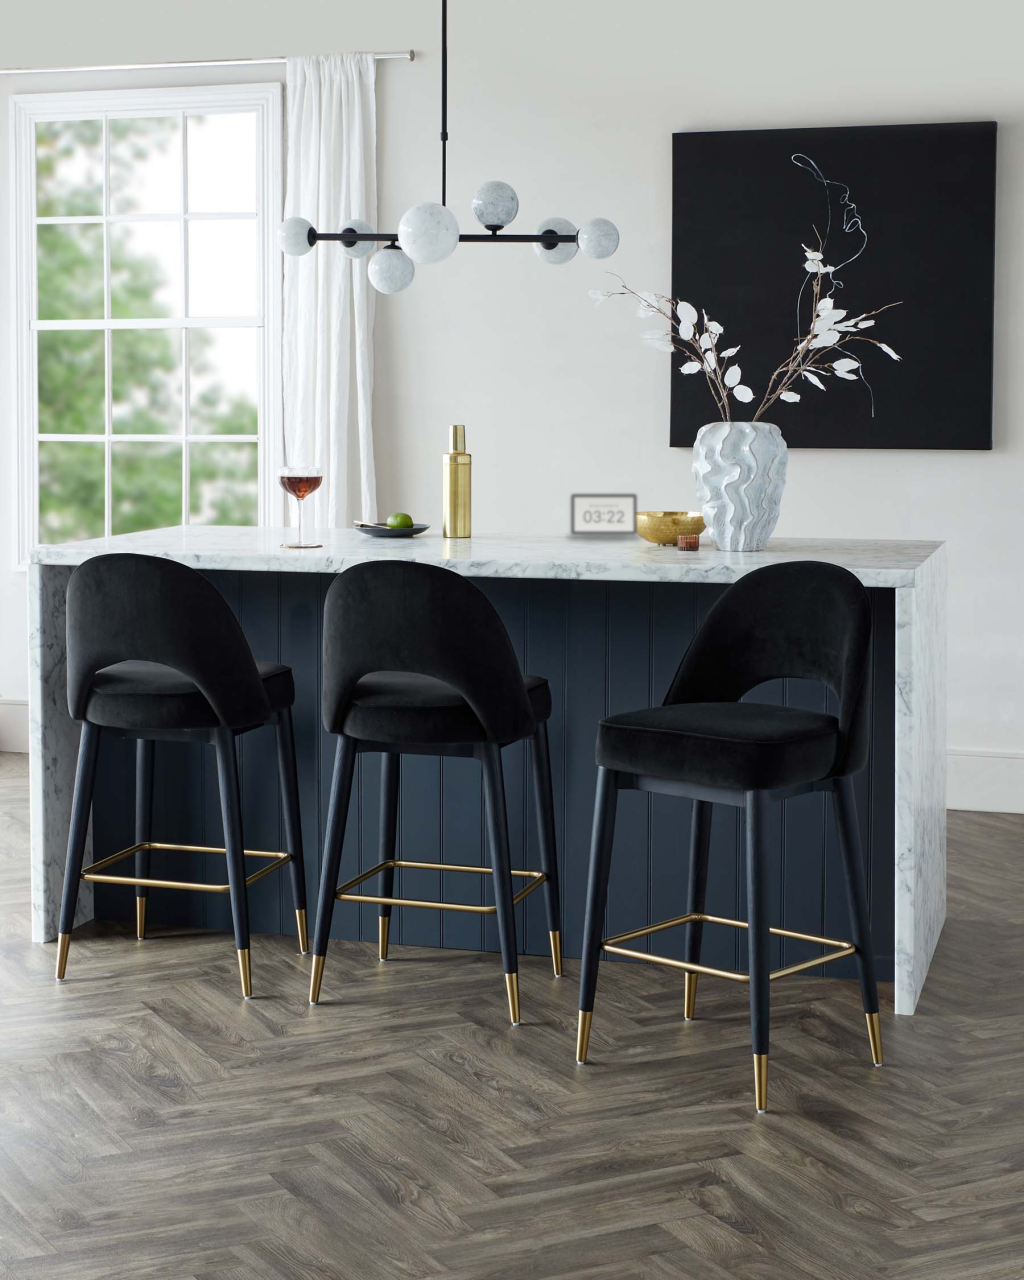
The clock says 3.22
